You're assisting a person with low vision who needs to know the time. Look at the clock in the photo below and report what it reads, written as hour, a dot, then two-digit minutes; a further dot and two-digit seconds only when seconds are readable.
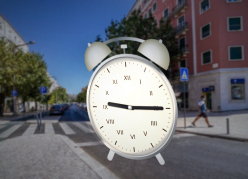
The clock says 9.15
